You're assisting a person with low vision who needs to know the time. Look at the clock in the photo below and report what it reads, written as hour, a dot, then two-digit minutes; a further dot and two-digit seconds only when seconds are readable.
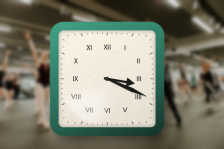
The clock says 3.19
